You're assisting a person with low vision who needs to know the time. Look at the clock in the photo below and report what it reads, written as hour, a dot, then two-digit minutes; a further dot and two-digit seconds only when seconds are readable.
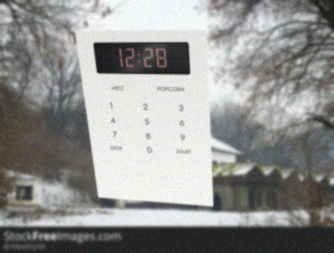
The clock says 12.28
